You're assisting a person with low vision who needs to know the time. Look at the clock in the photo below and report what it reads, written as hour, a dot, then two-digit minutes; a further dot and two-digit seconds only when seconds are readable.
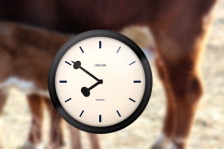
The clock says 7.51
